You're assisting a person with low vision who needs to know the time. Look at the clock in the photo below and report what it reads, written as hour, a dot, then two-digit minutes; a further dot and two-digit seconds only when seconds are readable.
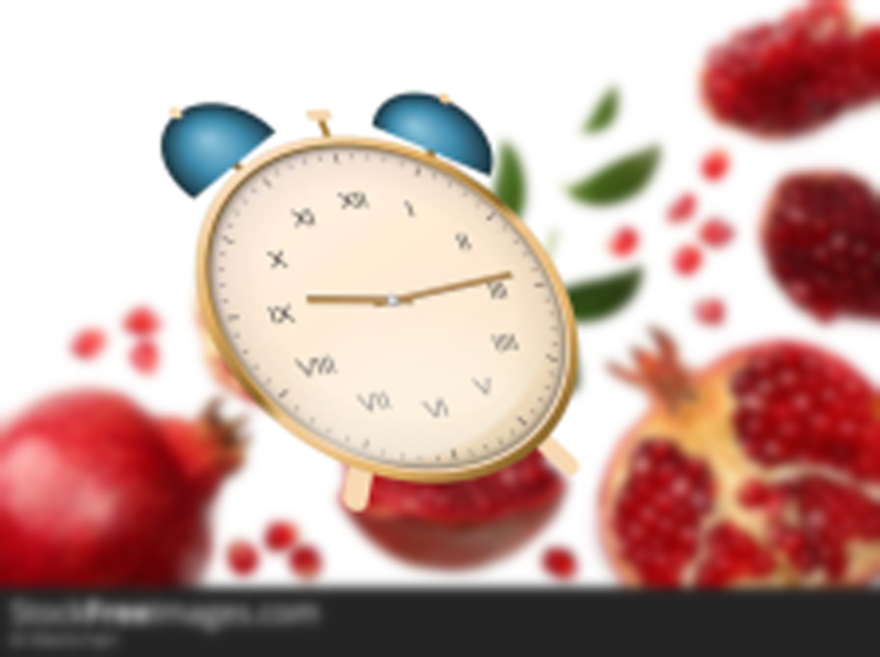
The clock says 9.14
